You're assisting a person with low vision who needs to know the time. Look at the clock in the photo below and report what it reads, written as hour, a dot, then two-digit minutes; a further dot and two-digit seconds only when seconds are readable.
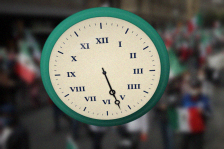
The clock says 5.27
